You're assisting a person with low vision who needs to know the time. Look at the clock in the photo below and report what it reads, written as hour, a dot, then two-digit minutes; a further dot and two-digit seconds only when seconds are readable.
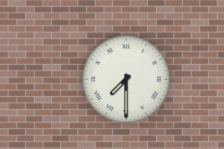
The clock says 7.30
